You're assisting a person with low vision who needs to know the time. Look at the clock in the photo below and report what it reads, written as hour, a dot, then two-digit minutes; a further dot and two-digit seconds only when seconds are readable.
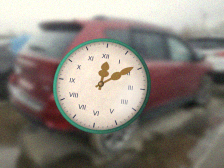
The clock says 12.09
